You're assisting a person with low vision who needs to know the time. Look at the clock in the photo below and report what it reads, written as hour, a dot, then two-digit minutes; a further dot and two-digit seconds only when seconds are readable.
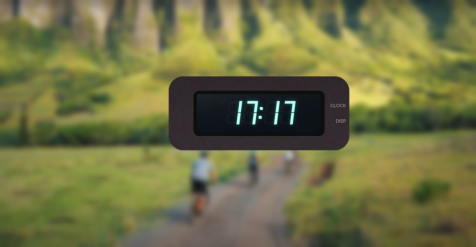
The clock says 17.17
